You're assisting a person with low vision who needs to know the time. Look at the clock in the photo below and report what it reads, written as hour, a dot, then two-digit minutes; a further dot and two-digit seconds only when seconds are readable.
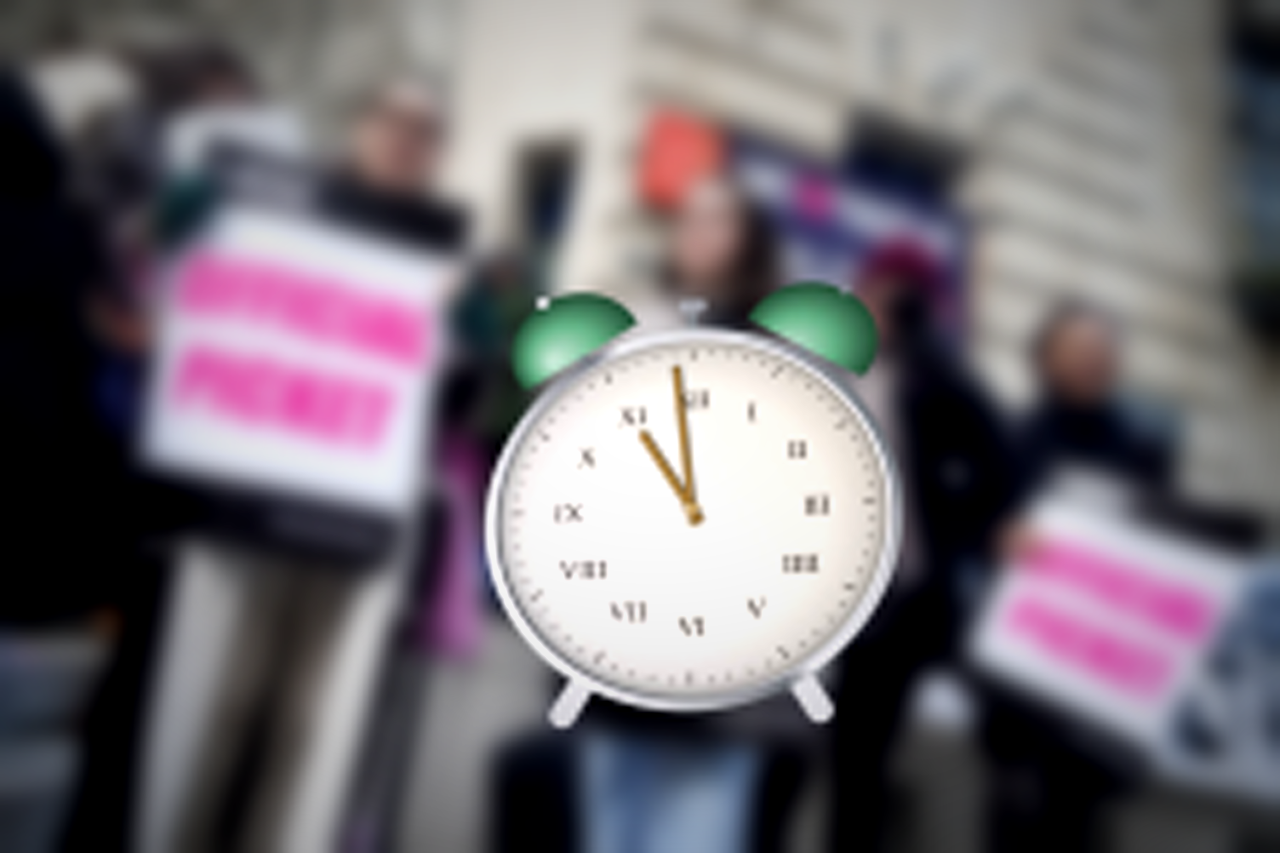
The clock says 10.59
